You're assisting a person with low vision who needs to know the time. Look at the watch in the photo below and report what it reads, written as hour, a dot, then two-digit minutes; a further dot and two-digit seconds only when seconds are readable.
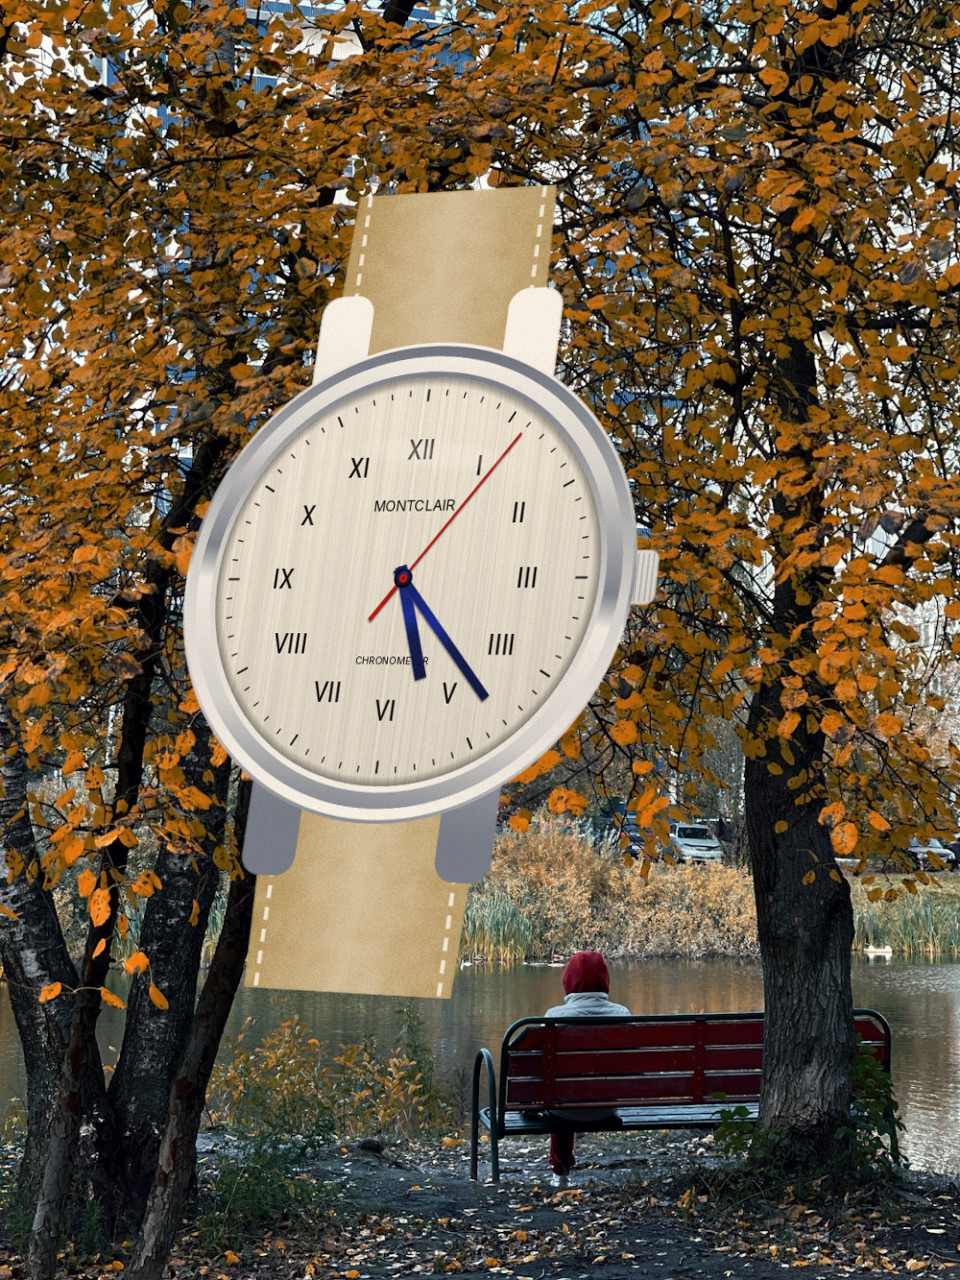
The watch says 5.23.06
